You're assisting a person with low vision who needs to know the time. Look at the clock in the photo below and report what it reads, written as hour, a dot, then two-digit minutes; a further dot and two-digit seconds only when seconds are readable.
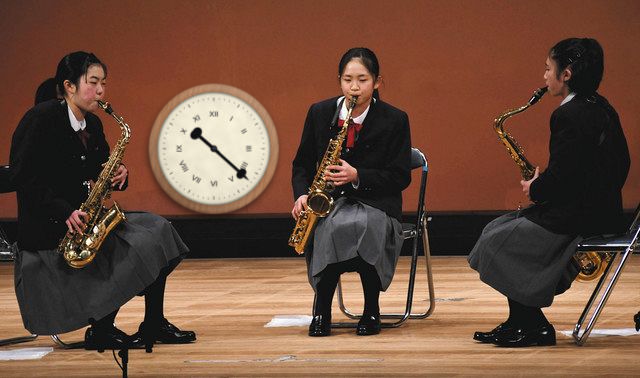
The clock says 10.22
